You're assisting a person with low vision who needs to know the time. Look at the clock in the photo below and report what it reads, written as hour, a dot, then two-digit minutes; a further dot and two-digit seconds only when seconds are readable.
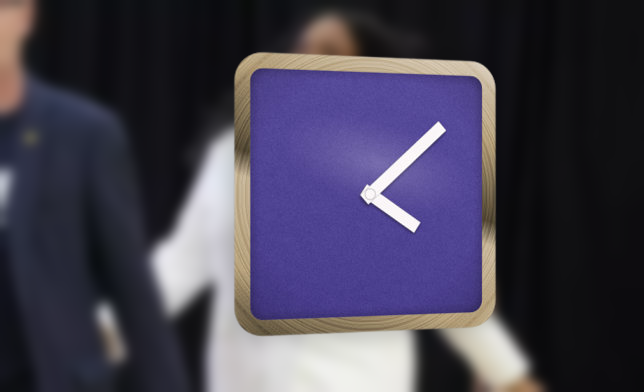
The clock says 4.08
